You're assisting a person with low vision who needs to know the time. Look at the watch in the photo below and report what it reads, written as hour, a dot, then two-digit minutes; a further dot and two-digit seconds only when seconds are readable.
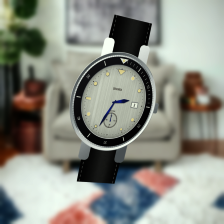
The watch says 2.34
